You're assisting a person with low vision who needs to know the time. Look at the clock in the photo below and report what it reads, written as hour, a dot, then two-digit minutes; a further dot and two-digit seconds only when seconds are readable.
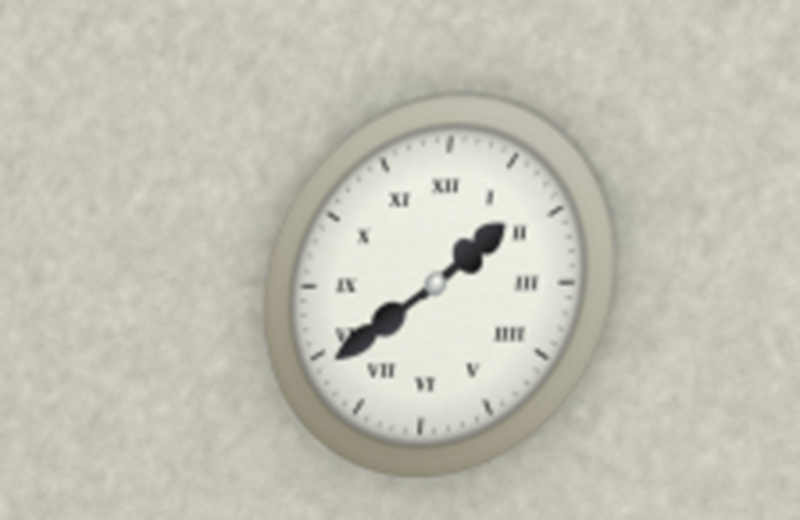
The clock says 1.39
